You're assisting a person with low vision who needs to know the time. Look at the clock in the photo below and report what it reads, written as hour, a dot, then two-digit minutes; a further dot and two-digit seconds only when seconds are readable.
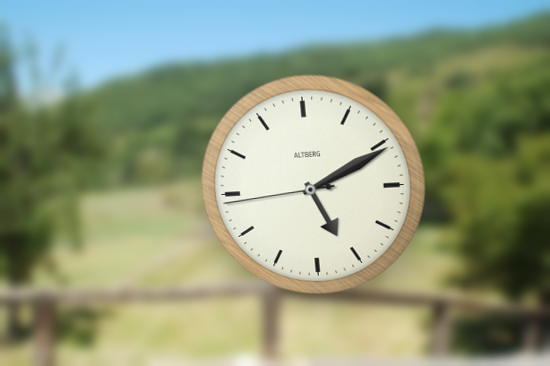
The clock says 5.10.44
